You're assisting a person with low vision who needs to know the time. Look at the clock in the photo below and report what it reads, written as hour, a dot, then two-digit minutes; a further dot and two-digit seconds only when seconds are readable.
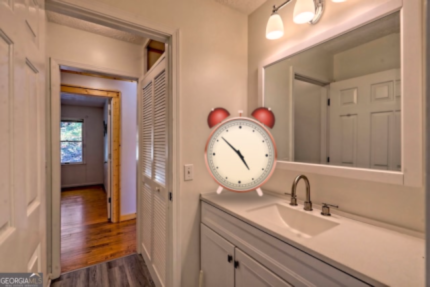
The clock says 4.52
